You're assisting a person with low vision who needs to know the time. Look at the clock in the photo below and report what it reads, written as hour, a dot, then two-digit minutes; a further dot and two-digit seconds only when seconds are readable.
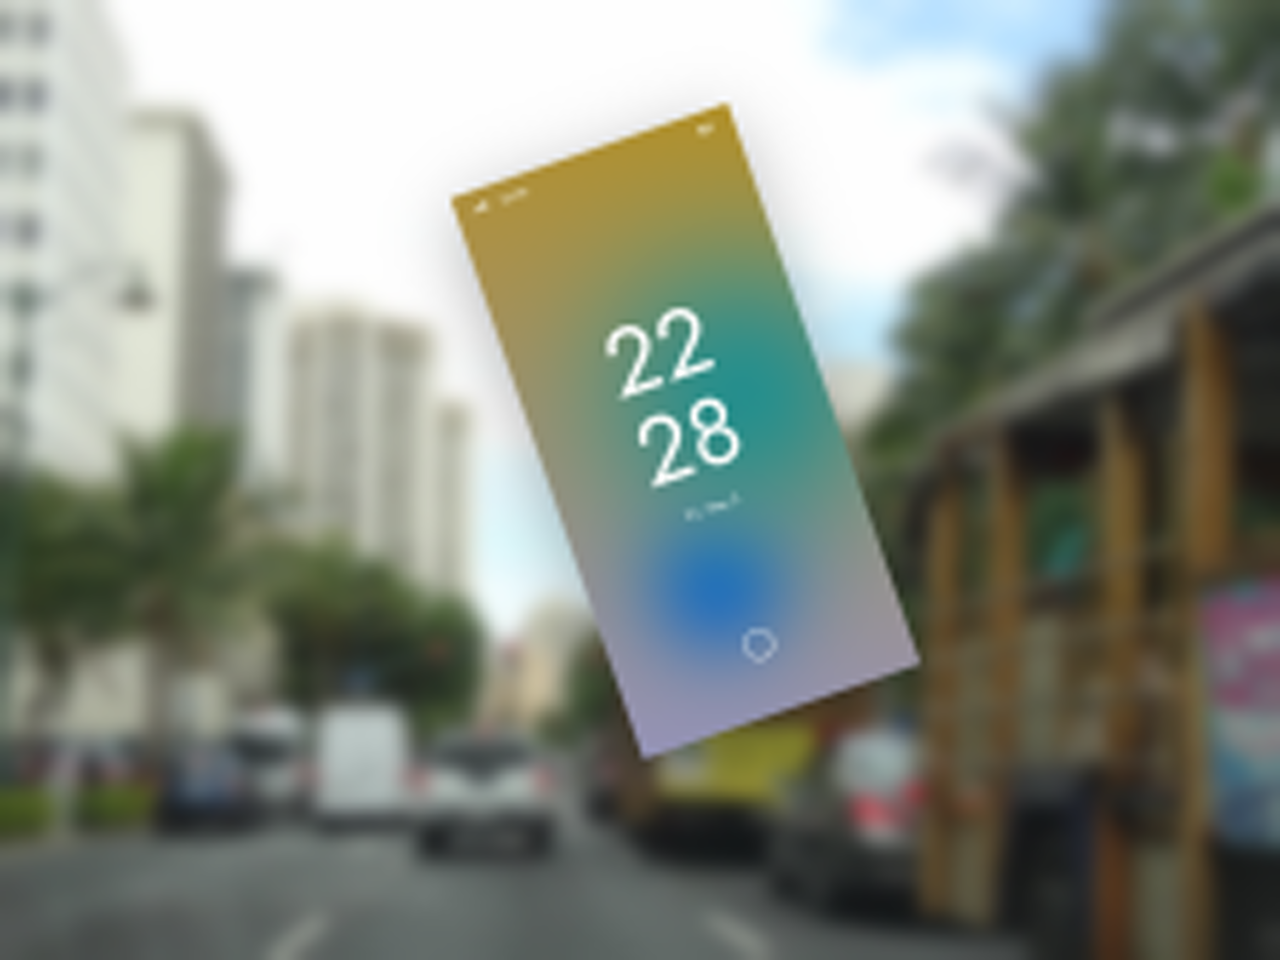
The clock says 22.28
